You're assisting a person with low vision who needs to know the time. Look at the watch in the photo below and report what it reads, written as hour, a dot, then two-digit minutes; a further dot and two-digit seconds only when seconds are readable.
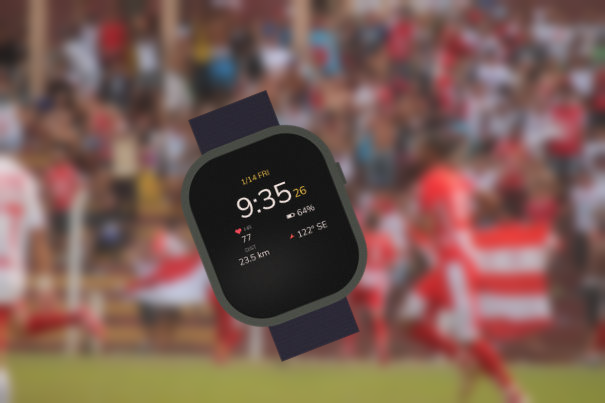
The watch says 9.35.26
